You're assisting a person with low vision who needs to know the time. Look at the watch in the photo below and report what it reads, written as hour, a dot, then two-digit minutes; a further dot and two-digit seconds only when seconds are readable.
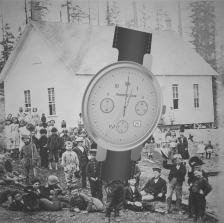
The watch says 12.35
